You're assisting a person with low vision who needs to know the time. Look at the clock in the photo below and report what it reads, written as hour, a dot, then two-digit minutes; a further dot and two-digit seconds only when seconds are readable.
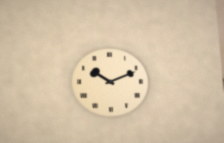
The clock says 10.11
